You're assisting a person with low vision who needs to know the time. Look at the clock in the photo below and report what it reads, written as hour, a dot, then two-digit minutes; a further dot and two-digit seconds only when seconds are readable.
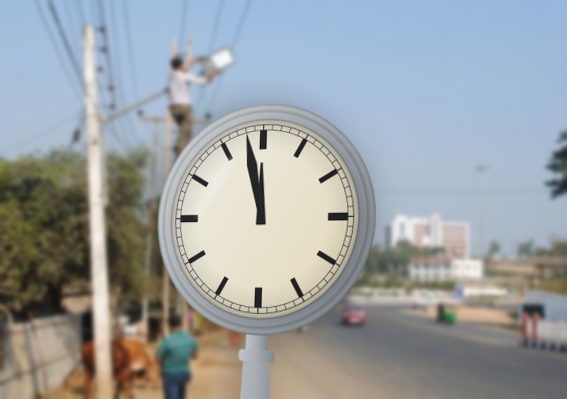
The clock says 11.58
